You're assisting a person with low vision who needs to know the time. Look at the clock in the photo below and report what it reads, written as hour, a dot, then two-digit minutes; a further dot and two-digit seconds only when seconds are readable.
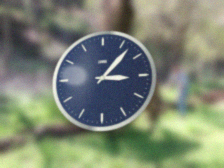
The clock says 3.07
